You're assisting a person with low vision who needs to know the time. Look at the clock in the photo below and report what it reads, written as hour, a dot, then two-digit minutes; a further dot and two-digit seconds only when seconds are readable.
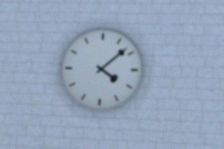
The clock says 4.08
